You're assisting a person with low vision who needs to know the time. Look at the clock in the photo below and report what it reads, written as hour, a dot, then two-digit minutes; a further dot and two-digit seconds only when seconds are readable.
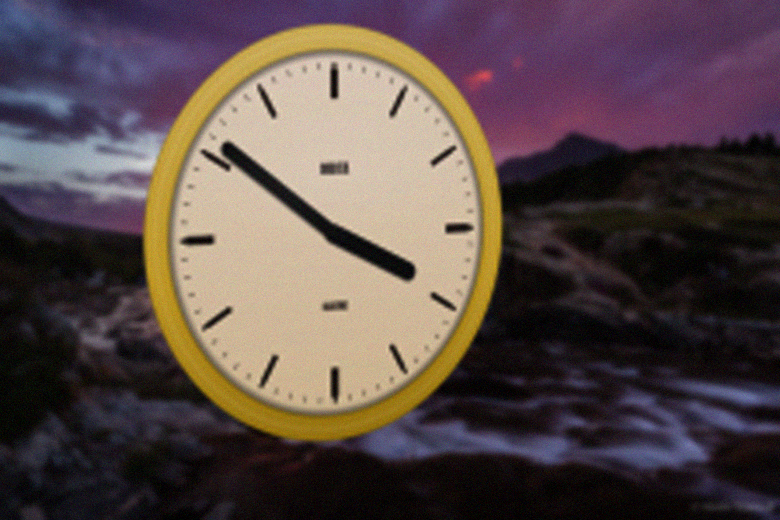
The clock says 3.51
